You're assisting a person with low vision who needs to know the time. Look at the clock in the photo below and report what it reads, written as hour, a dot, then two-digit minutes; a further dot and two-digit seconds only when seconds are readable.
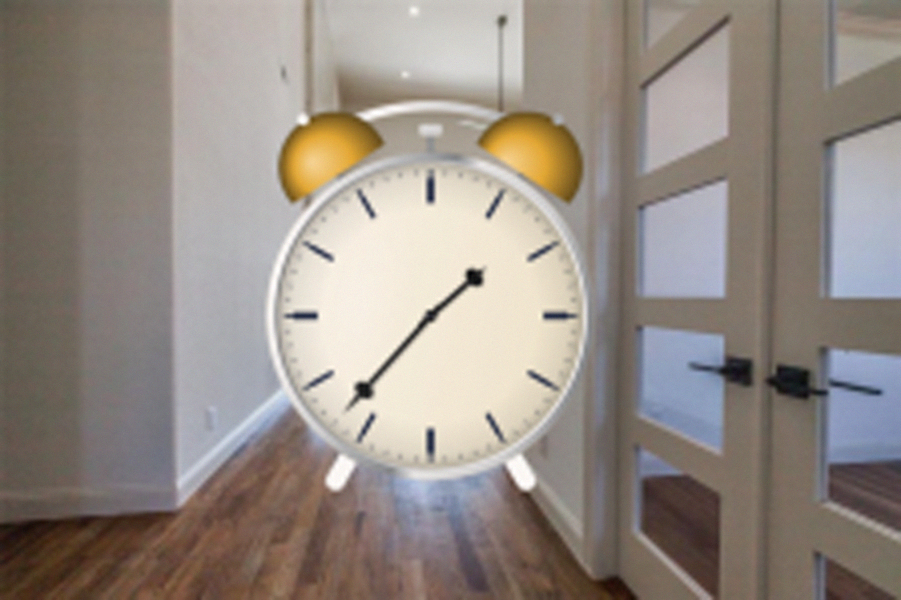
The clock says 1.37
